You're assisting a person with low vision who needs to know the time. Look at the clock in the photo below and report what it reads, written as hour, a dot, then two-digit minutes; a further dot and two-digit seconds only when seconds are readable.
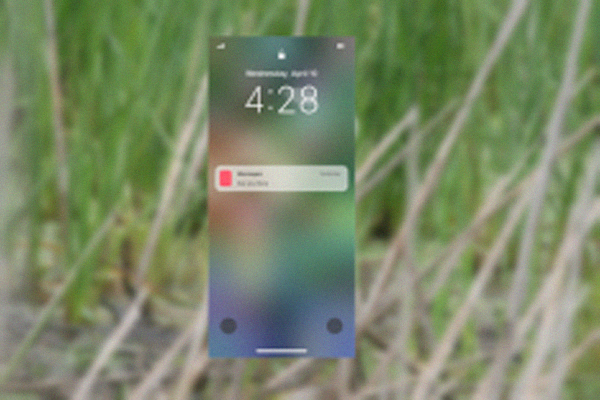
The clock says 4.28
